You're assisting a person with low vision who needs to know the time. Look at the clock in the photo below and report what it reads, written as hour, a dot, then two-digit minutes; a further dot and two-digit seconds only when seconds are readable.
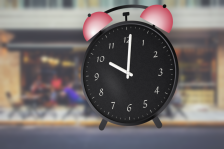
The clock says 10.01
